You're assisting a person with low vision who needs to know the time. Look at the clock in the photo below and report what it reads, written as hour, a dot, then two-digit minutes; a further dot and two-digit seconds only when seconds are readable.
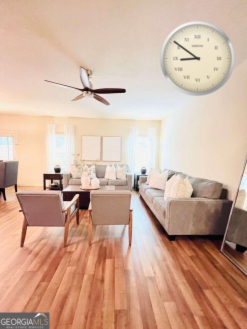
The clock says 8.51
